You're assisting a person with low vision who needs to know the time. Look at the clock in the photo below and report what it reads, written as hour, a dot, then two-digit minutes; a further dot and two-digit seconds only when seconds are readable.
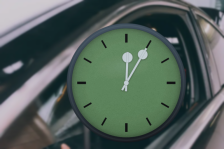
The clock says 12.05
